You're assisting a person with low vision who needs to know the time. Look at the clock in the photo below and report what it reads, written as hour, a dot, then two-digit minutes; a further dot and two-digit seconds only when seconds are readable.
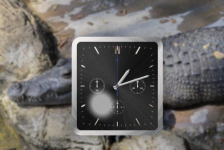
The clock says 1.12
